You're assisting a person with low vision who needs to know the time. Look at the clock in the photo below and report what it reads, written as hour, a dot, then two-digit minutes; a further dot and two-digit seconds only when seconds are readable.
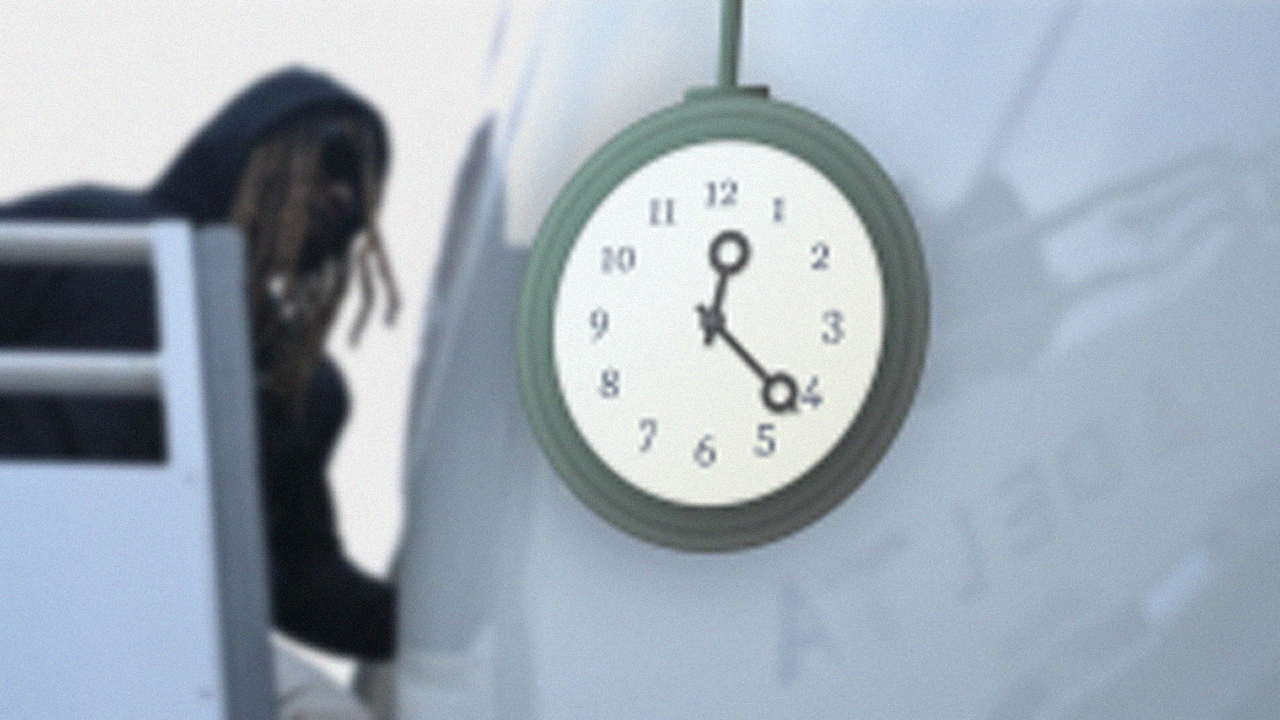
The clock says 12.22
